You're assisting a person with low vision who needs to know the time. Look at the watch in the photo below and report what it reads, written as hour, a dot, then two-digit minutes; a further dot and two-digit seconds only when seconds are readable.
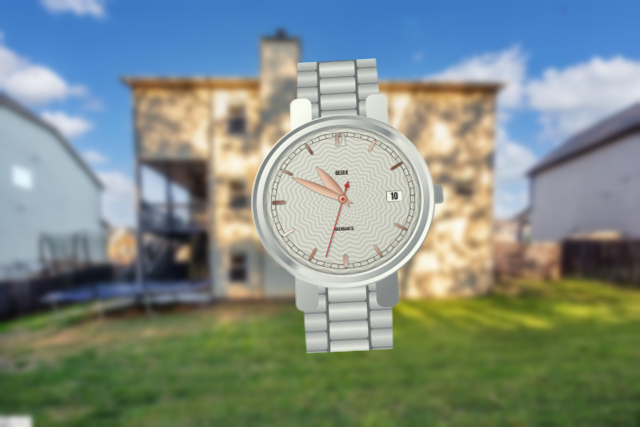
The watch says 10.49.33
